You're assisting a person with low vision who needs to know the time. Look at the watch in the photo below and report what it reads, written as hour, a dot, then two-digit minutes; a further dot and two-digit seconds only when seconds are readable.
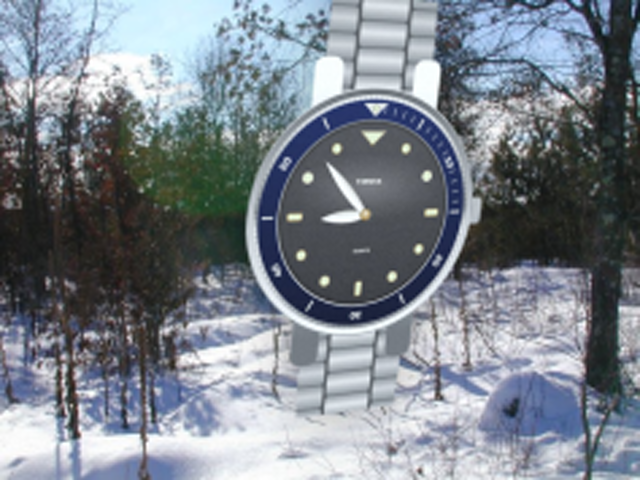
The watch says 8.53
